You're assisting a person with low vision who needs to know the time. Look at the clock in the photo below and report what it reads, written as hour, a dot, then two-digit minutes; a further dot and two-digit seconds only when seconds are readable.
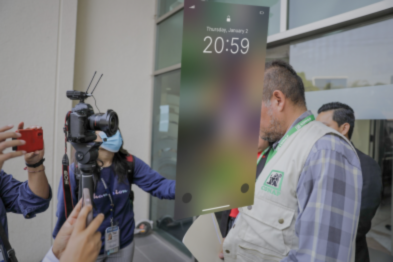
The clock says 20.59
